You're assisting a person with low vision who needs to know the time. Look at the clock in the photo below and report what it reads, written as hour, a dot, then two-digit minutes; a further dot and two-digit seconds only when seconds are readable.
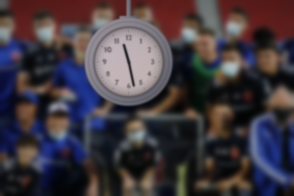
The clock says 11.28
